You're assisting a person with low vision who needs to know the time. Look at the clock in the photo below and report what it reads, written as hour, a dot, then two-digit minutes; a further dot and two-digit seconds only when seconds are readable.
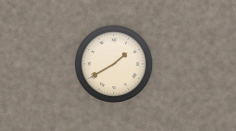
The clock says 1.40
